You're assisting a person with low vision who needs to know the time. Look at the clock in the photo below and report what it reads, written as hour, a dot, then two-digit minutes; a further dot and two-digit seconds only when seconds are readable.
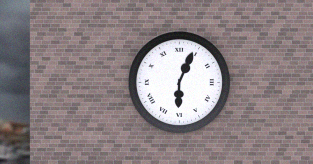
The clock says 6.04
